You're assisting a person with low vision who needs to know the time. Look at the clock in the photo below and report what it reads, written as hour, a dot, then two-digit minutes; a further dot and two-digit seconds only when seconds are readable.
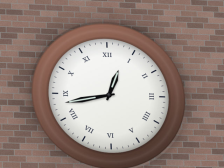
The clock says 12.43
